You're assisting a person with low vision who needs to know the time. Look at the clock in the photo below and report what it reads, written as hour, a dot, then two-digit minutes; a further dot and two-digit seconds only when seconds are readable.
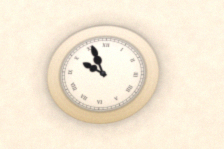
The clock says 9.56
